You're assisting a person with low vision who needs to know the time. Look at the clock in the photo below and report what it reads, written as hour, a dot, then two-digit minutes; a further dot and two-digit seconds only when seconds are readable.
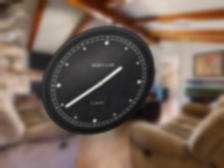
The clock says 1.39
